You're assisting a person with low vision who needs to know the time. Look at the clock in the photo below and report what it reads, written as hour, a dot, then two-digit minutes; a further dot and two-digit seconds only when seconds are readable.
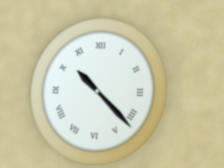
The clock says 10.22
